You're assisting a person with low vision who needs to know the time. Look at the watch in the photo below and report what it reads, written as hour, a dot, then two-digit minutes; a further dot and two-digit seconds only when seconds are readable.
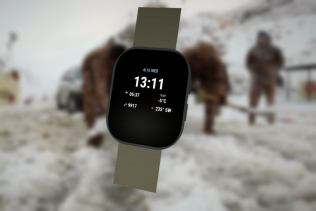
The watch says 13.11
